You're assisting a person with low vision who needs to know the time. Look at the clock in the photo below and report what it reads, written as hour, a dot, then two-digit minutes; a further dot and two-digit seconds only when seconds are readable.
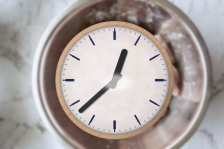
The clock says 12.38
